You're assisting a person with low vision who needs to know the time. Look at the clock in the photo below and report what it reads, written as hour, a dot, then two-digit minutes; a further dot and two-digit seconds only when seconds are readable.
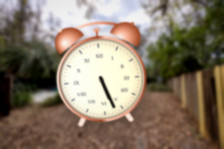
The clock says 5.27
